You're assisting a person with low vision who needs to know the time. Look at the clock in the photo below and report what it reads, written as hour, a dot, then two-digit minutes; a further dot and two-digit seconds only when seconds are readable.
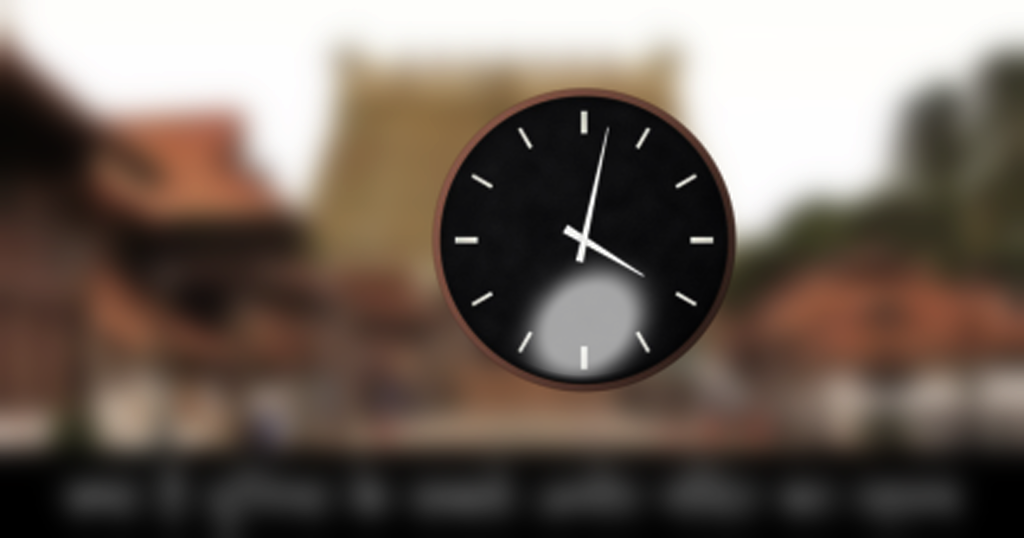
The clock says 4.02
